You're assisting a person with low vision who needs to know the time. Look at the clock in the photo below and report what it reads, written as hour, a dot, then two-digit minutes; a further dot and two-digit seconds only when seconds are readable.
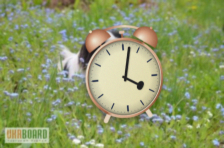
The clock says 4.02
